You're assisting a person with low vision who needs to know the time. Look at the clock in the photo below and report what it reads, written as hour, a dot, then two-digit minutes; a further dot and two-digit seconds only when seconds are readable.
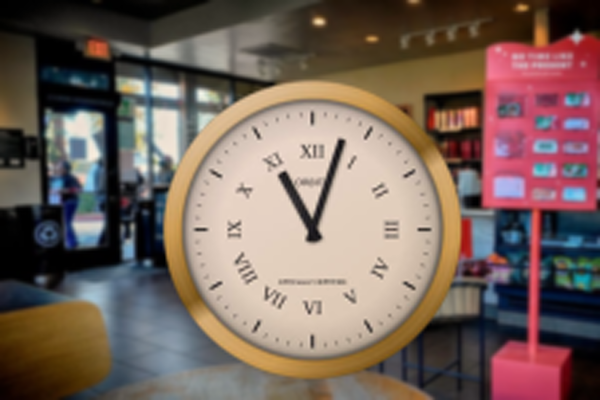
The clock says 11.03
